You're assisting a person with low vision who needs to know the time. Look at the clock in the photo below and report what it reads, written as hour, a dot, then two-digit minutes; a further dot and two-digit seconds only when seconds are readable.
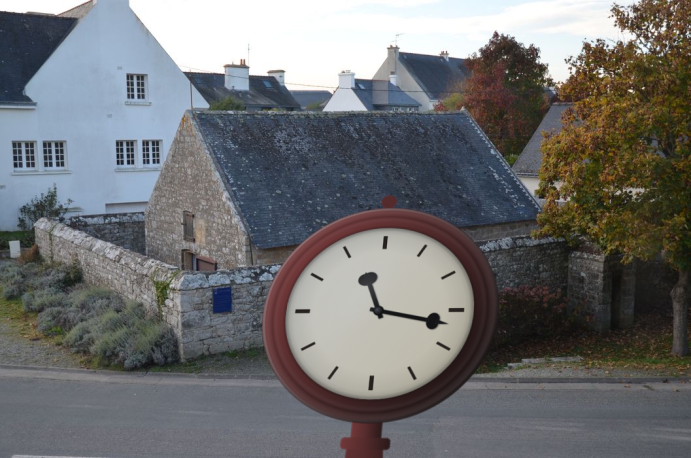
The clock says 11.17
